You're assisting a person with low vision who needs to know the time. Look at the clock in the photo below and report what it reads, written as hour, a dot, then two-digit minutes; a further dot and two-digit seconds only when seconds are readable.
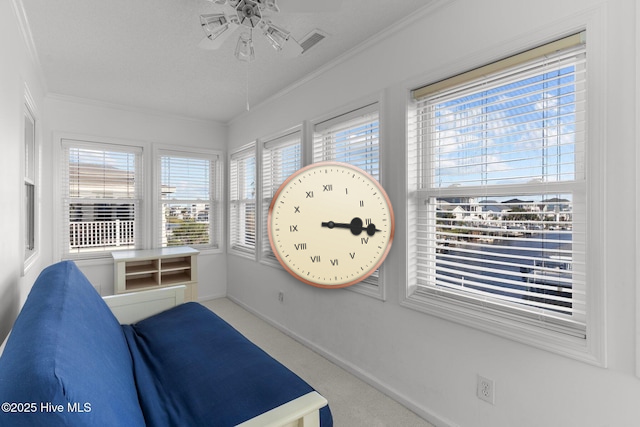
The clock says 3.17
